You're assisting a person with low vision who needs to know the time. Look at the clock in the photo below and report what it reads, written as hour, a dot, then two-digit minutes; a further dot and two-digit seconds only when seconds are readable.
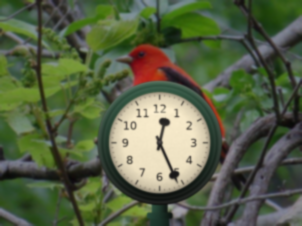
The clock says 12.26
